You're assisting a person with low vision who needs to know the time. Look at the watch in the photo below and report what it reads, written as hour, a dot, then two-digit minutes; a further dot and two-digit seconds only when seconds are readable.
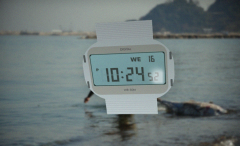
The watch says 10.24.52
